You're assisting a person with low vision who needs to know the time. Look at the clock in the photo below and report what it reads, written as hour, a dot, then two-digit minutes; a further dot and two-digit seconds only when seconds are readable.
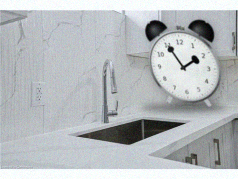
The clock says 1.55
